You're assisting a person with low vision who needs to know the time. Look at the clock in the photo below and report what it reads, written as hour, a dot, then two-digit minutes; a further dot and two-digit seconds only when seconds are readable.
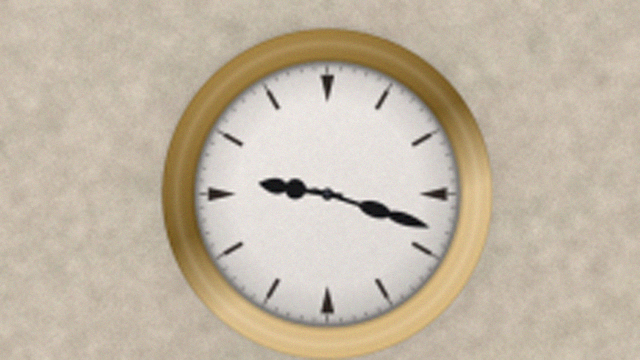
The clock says 9.18
